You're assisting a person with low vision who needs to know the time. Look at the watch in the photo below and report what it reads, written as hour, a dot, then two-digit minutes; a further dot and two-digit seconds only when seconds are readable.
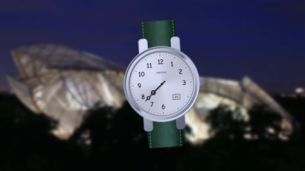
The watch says 7.38
